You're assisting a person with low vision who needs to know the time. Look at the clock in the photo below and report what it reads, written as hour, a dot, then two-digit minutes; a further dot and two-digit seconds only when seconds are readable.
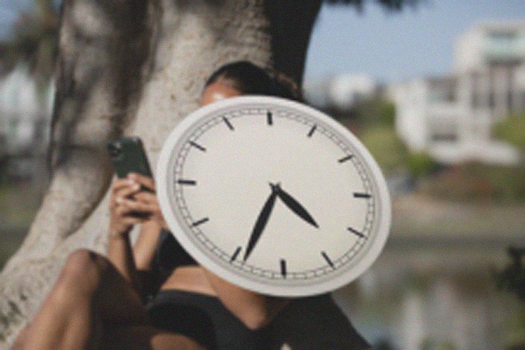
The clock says 4.34
